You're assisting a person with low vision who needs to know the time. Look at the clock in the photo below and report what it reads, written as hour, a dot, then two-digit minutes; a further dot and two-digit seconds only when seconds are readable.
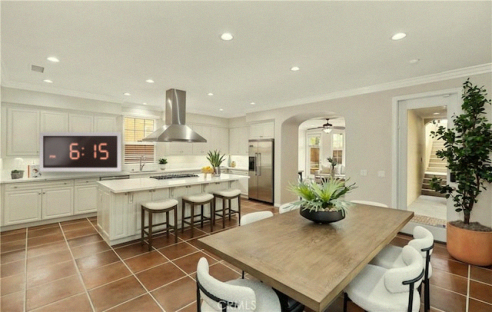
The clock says 6.15
